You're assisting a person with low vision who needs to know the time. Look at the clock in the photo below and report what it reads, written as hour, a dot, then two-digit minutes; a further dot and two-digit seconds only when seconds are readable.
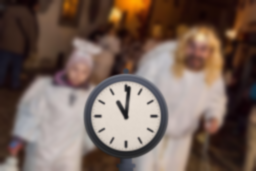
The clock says 11.01
